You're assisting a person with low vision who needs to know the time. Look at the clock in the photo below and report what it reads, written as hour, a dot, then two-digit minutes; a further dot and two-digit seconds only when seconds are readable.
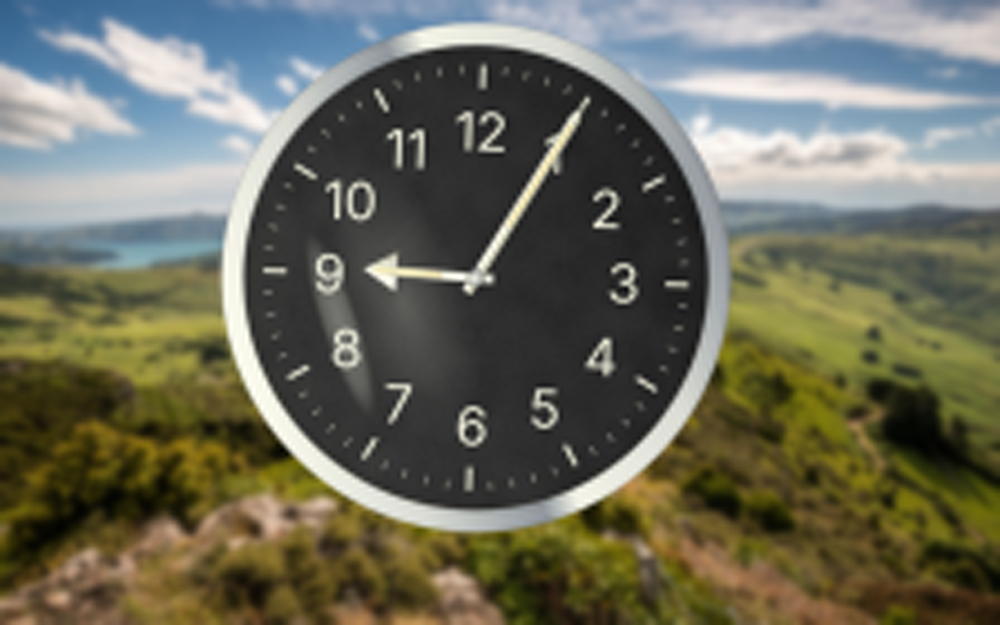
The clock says 9.05
